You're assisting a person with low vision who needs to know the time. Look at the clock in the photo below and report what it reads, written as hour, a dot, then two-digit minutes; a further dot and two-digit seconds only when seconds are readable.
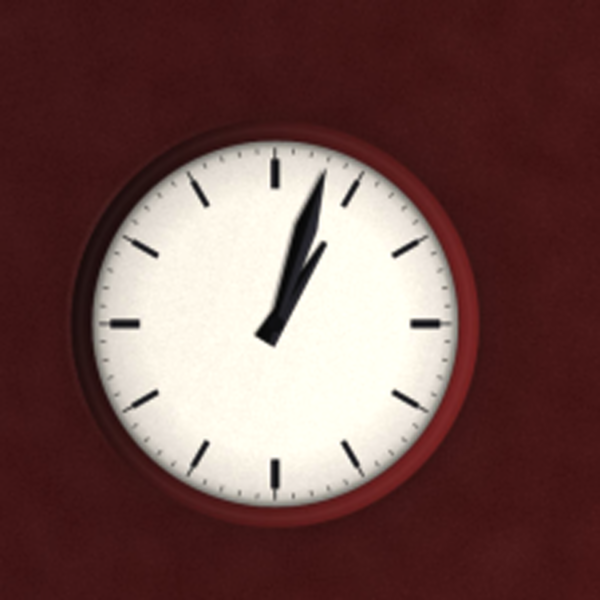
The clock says 1.03
